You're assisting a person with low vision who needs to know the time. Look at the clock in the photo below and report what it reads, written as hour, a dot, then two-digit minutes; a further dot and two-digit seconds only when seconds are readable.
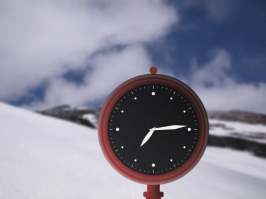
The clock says 7.14
